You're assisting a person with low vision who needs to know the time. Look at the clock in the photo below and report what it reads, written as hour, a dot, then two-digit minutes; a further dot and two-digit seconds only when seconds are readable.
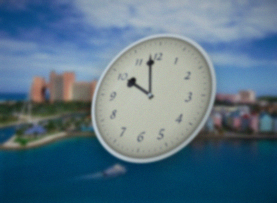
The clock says 9.58
